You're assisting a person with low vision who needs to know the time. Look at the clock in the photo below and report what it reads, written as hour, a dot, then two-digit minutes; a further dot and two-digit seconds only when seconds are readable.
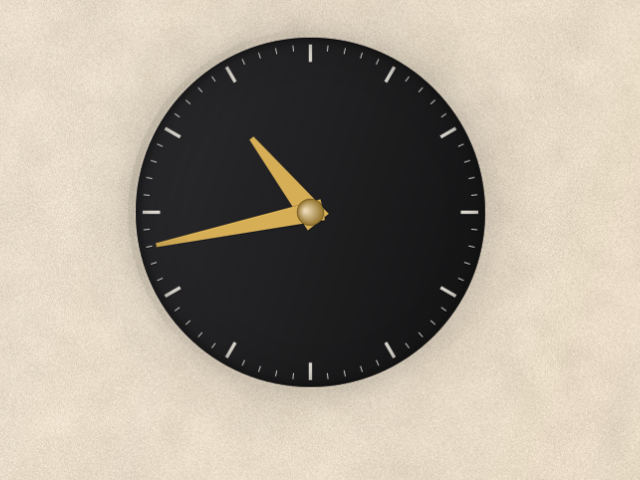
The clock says 10.43
